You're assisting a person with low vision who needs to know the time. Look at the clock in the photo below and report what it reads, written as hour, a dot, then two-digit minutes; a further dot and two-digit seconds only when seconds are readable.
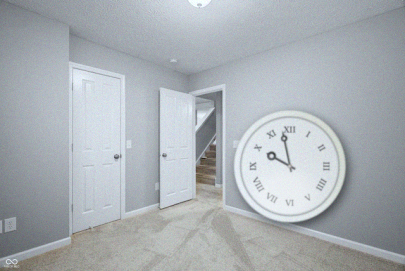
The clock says 9.58
